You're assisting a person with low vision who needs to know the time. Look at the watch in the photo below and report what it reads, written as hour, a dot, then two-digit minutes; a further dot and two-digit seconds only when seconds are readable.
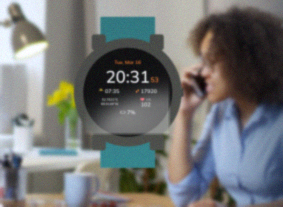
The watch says 20.31
